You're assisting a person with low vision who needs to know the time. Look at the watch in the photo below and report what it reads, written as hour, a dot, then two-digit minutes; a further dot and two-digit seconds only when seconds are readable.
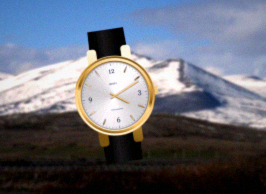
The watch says 4.11
